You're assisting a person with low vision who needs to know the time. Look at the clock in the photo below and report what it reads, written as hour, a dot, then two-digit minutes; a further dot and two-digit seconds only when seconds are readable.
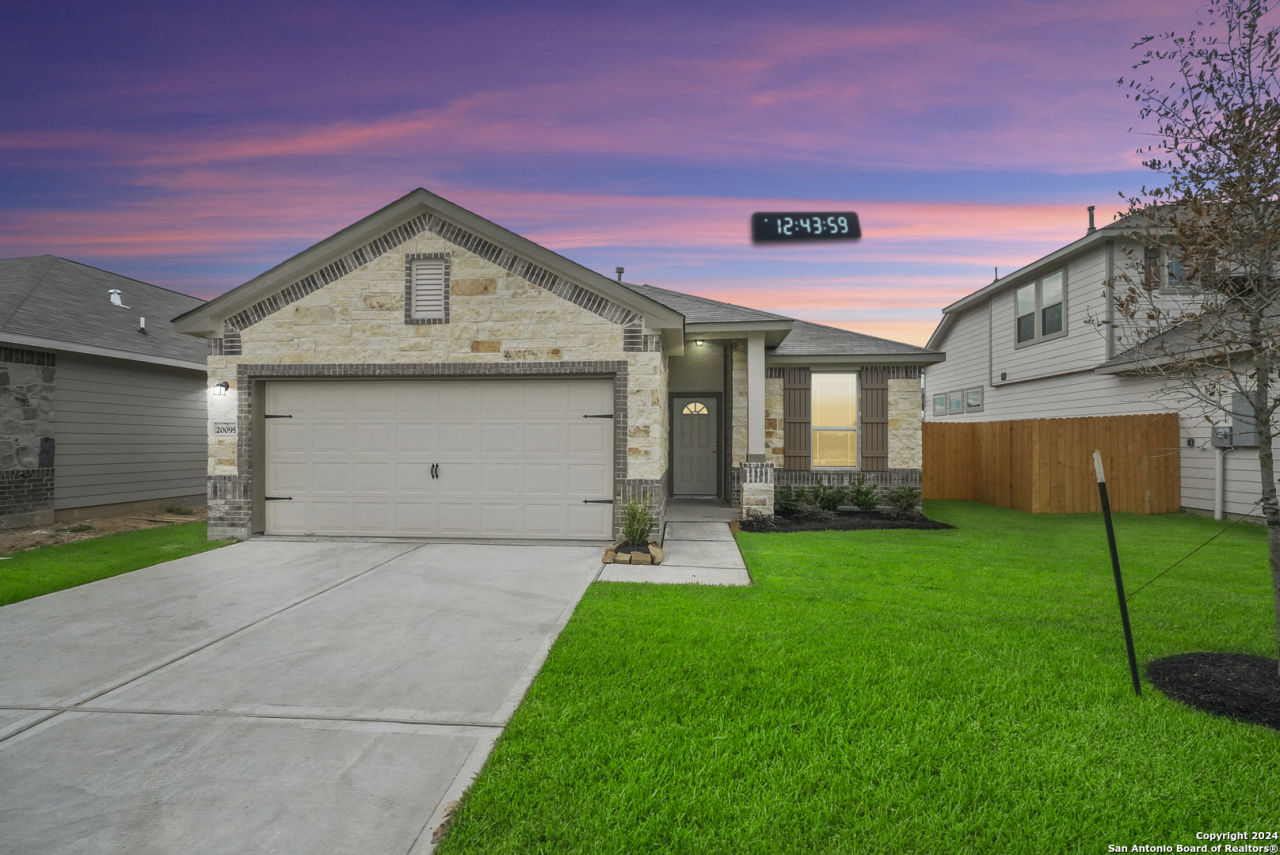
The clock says 12.43.59
